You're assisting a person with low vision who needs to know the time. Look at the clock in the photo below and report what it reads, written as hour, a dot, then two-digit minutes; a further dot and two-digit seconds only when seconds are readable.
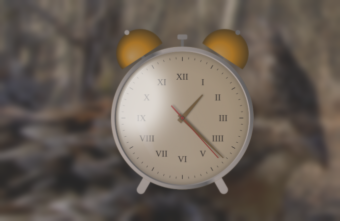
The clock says 1.22.23
